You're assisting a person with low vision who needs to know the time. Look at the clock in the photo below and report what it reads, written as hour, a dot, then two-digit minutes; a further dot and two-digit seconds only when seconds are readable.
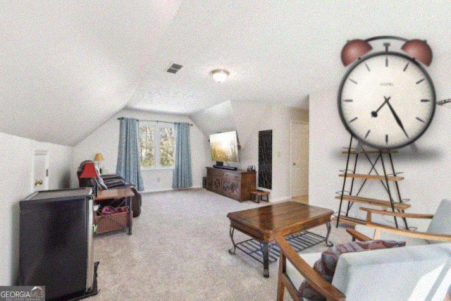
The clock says 7.25
